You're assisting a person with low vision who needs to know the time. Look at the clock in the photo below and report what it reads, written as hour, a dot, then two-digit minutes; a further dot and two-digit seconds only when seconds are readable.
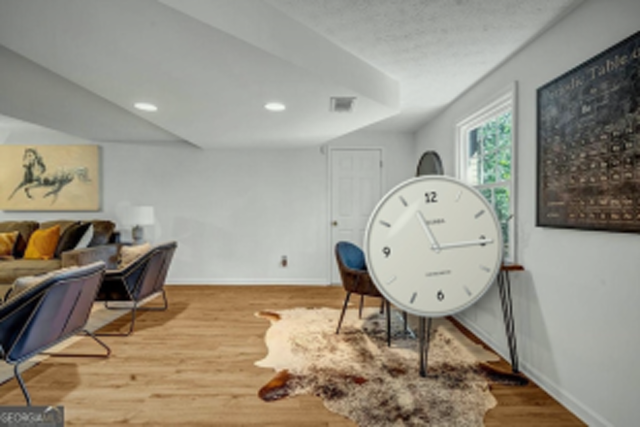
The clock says 11.15
